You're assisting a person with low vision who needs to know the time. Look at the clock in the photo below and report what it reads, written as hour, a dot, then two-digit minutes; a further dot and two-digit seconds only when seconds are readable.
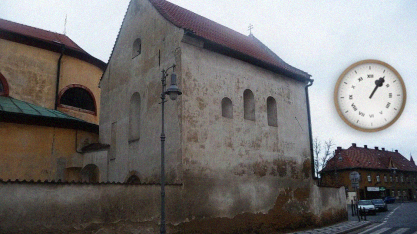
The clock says 1.06
